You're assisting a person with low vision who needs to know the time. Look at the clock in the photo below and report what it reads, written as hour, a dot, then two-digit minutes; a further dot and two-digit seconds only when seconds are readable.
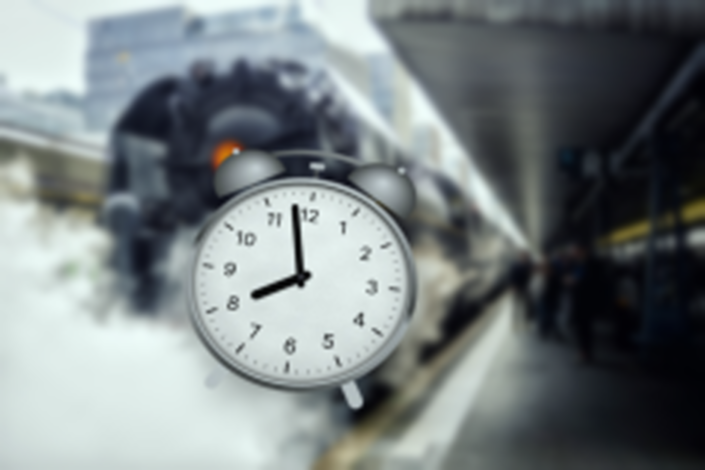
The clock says 7.58
